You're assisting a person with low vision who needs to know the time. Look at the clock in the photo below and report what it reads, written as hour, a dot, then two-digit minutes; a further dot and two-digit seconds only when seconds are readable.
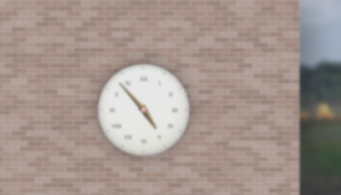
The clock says 4.53
